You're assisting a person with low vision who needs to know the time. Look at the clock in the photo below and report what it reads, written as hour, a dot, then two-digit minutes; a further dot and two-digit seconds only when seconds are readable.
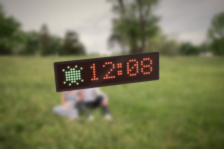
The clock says 12.08
